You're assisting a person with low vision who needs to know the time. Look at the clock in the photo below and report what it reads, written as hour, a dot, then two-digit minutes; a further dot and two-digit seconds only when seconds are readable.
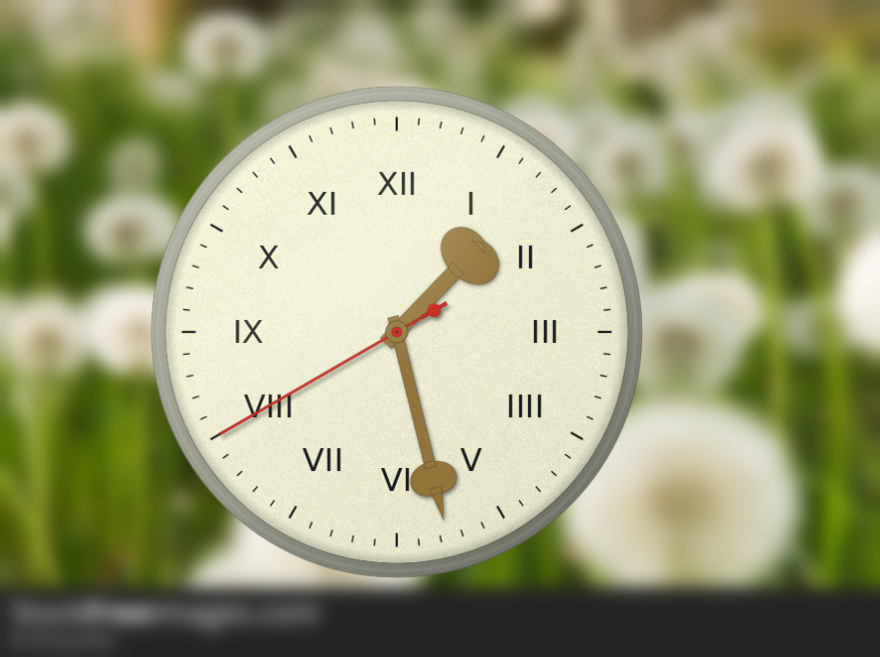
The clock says 1.27.40
